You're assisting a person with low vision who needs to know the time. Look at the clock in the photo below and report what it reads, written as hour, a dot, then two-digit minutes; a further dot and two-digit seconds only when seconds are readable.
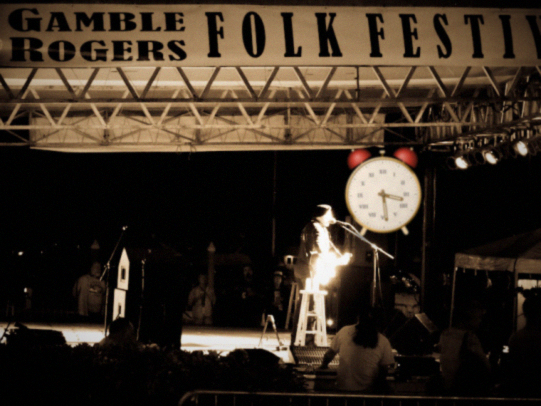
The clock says 3.29
